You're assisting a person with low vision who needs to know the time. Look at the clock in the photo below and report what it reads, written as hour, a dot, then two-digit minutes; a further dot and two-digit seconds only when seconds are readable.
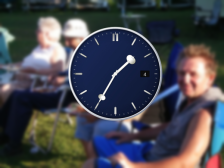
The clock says 1.35
